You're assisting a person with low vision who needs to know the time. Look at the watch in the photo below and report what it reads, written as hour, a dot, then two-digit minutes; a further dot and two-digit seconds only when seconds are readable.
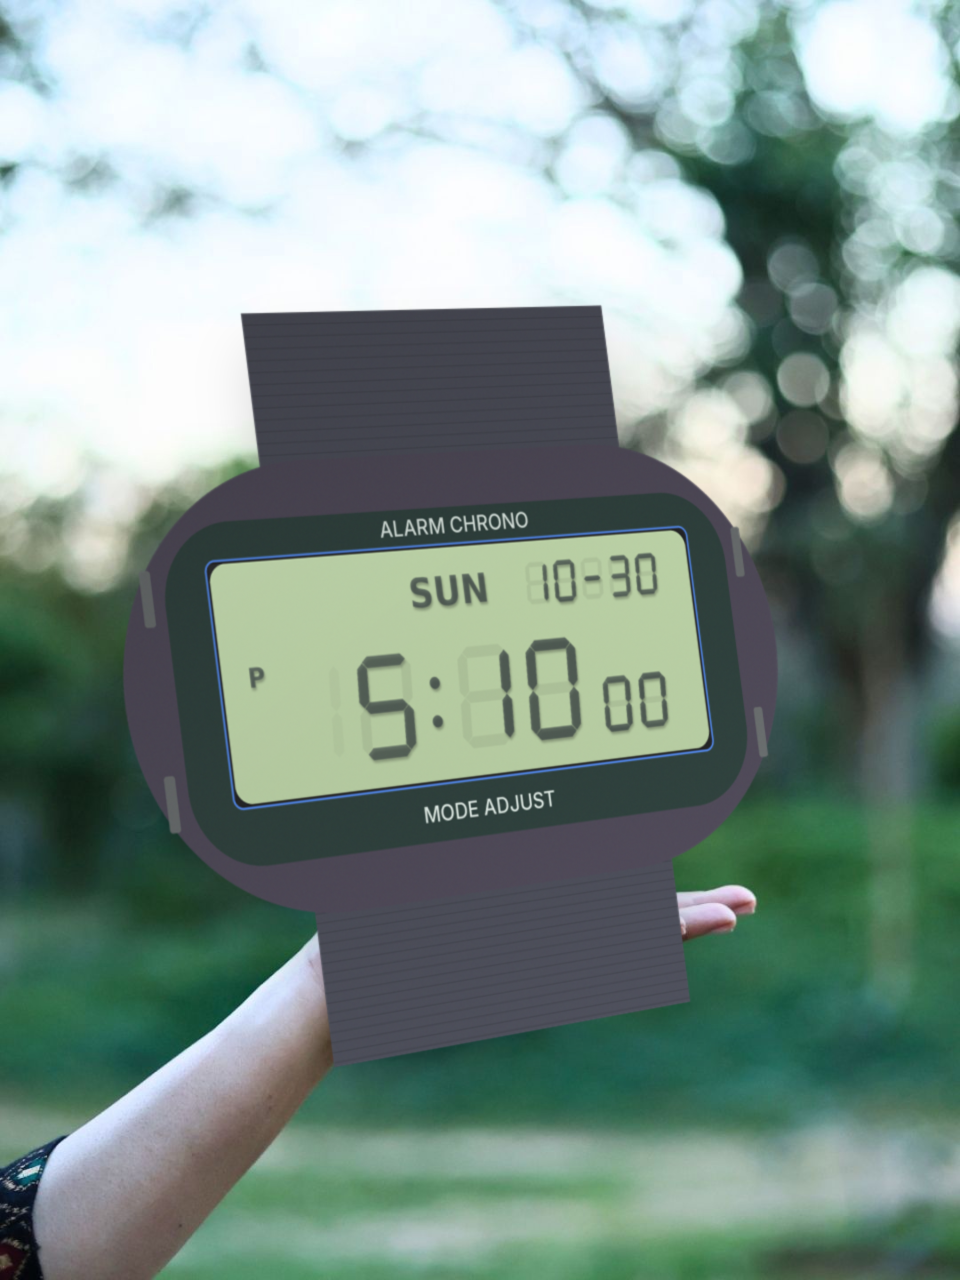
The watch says 5.10.00
